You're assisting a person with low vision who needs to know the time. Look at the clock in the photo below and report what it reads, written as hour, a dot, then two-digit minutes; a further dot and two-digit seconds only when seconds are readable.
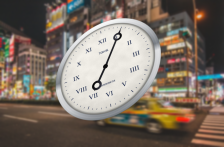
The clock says 7.05
